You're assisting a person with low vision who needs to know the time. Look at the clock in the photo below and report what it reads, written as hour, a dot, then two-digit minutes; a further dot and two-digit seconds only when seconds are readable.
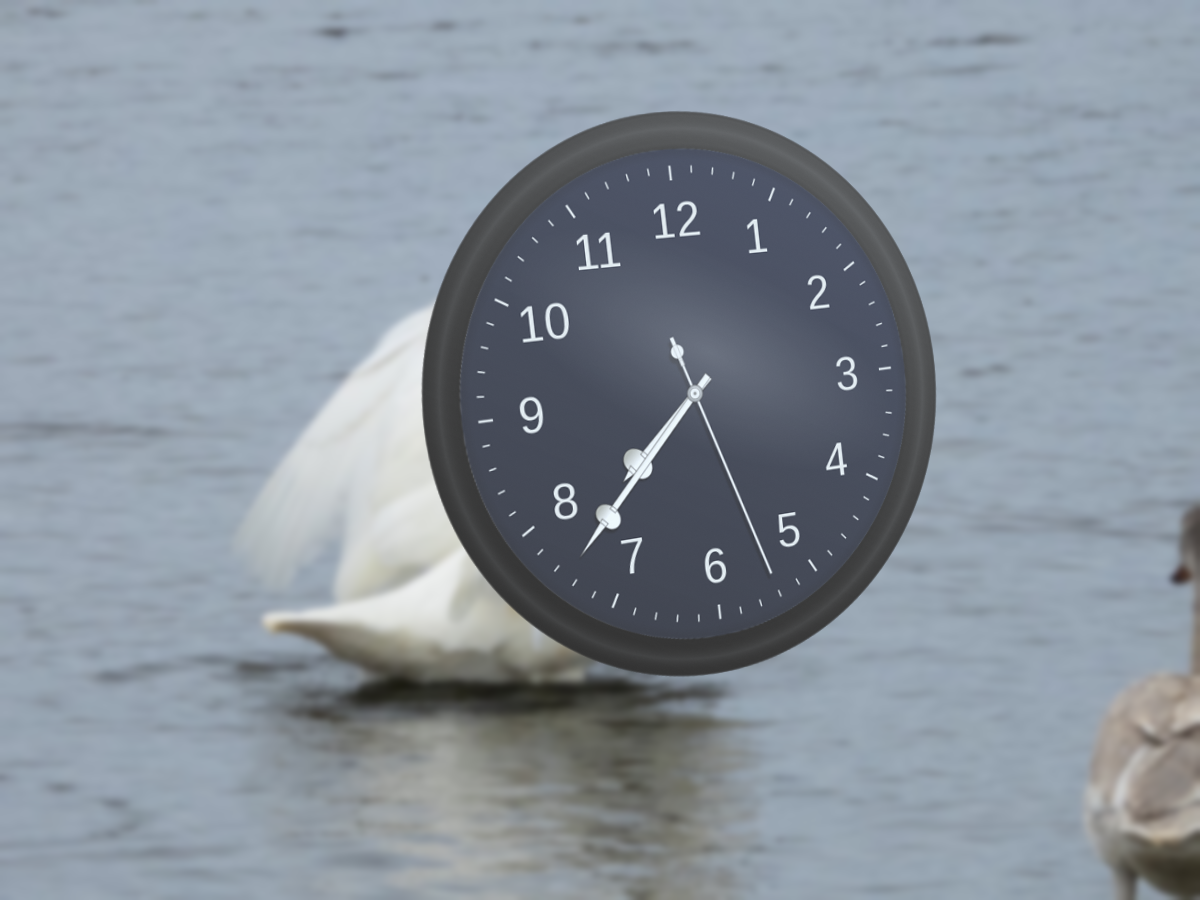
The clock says 7.37.27
